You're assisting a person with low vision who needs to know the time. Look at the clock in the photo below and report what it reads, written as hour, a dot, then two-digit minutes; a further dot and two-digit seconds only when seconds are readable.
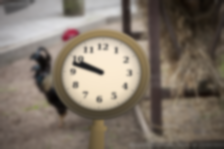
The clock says 9.48
